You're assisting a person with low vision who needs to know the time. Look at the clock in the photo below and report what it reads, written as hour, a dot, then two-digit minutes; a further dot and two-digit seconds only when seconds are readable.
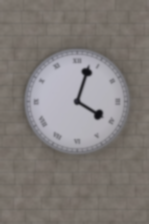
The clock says 4.03
